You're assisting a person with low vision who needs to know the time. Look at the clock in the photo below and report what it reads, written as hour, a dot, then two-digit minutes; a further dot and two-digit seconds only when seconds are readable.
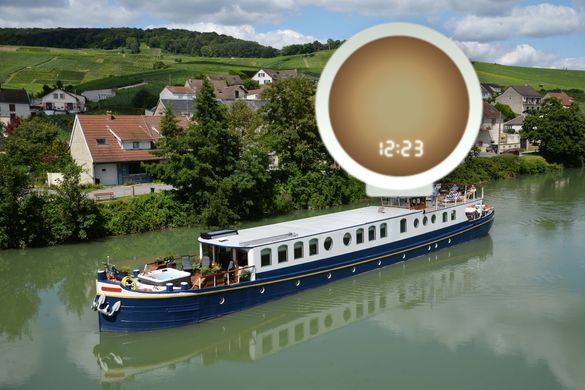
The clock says 12.23
